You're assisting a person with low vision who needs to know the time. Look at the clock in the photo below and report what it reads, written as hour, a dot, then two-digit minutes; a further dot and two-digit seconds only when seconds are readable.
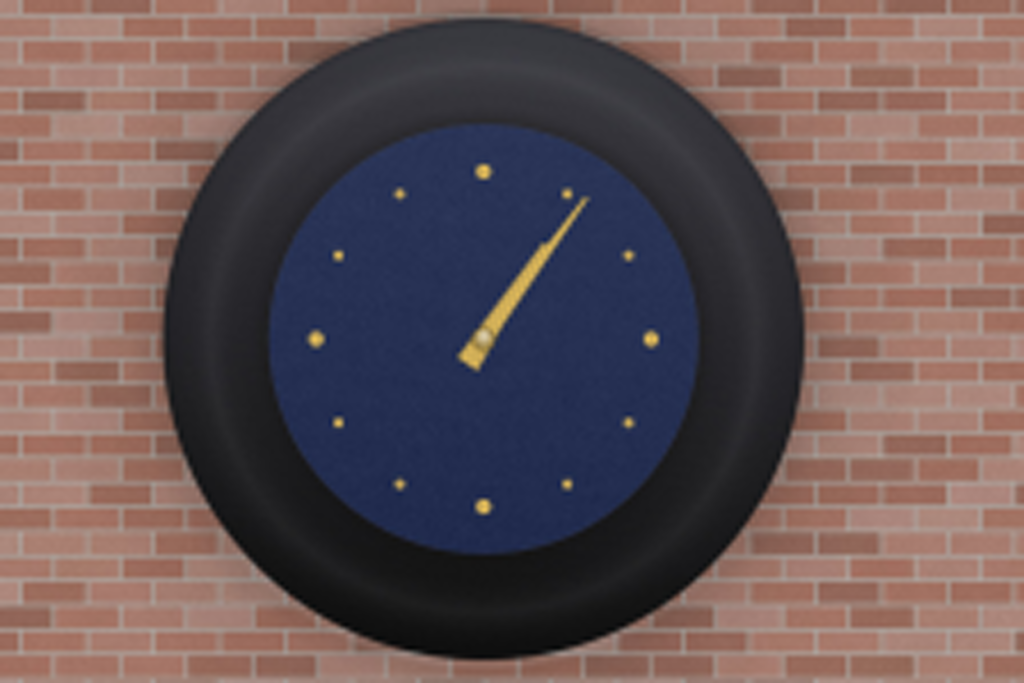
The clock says 1.06
